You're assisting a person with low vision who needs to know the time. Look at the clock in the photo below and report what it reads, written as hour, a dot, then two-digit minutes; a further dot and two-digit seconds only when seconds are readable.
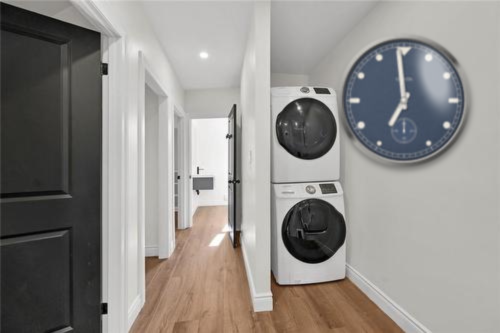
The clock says 6.59
